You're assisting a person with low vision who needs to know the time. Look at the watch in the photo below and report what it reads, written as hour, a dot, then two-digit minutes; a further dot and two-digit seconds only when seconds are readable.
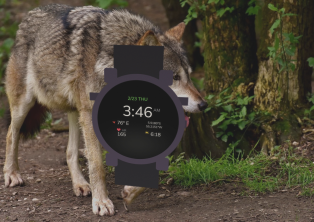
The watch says 3.46
